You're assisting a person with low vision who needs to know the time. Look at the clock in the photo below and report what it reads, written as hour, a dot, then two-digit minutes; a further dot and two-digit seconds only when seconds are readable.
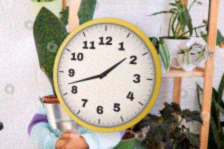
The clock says 1.42
